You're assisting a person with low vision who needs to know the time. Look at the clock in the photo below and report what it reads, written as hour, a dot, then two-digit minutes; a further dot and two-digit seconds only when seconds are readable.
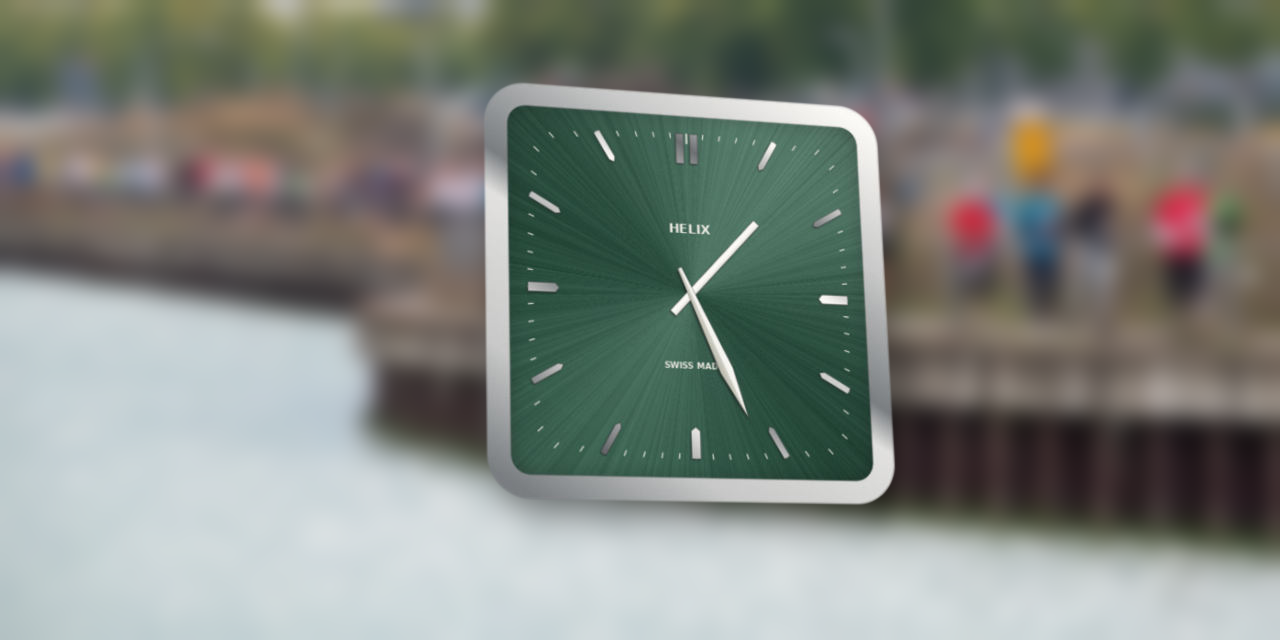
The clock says 1.26
